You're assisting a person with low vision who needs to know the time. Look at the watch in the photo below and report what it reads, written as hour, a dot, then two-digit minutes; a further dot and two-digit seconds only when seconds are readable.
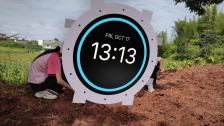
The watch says 13.13
